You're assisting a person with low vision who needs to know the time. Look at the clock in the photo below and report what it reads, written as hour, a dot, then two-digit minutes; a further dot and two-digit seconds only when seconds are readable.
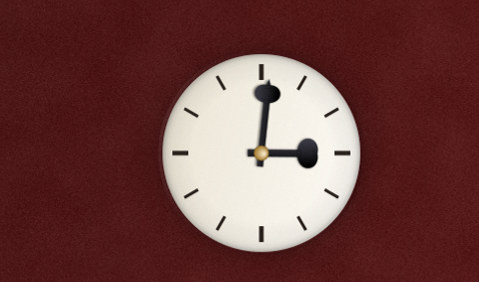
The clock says 3.01
